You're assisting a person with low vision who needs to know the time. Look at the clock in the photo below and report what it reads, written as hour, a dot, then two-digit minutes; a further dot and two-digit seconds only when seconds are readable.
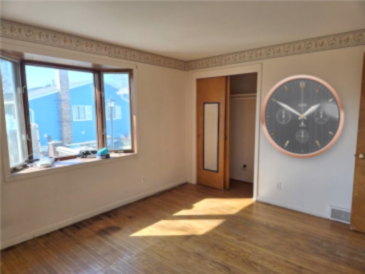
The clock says 1.50
